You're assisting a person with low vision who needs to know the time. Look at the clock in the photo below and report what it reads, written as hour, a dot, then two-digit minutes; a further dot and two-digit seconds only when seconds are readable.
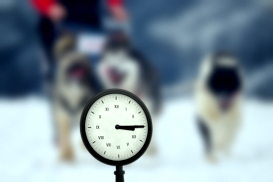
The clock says 3.15
